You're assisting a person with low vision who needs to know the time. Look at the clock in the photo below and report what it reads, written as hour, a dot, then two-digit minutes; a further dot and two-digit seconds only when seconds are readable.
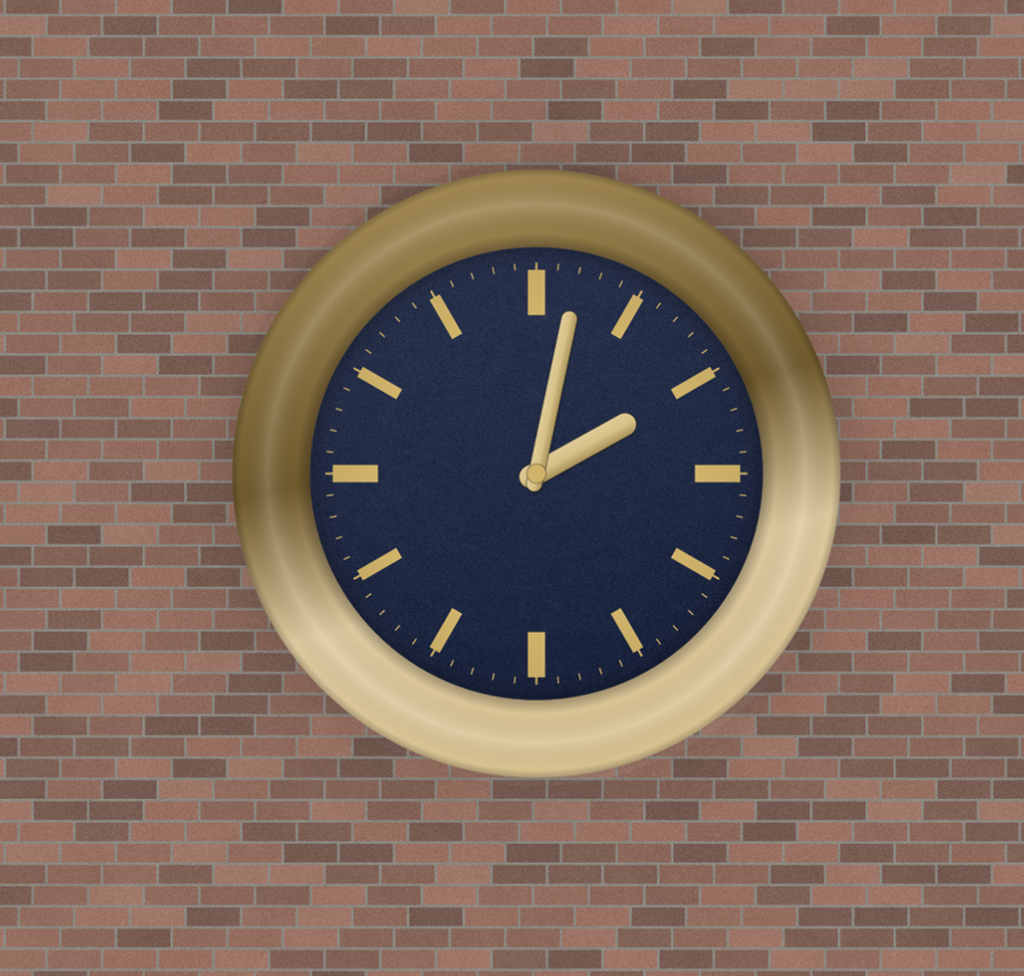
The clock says 2.02
